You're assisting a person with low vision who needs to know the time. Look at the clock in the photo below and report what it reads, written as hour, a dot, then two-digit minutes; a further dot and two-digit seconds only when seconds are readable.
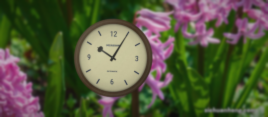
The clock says 10.05
